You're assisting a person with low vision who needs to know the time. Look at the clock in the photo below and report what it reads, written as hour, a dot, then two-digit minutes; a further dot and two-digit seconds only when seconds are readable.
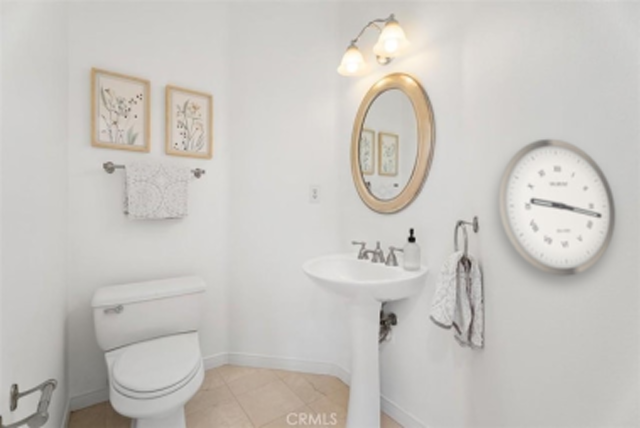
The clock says 9.17
